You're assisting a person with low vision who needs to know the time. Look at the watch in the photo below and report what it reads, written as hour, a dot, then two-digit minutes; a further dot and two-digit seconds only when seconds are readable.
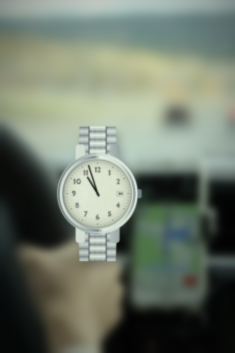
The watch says 10.57
